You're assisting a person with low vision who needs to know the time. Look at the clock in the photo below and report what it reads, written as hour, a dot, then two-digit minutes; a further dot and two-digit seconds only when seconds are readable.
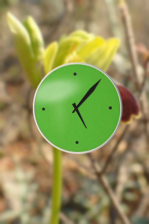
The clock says 5.07
